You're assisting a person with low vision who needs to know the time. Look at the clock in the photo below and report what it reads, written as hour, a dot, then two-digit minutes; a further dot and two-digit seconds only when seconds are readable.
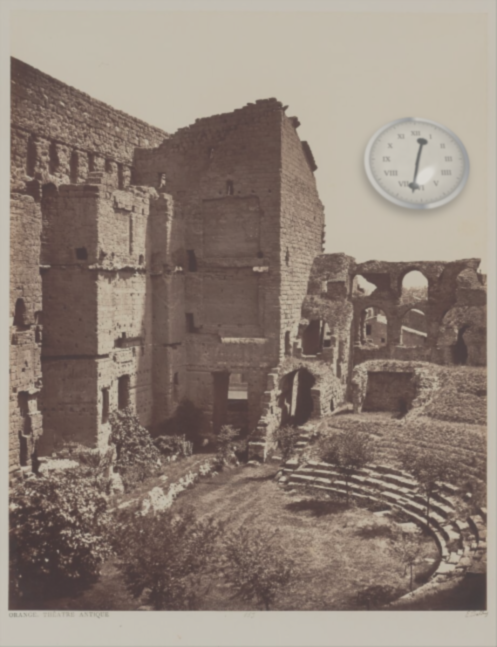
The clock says 12.32
